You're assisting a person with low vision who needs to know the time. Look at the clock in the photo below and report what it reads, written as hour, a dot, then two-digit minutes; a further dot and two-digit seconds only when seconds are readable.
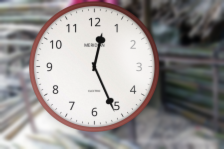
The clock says 12.26
